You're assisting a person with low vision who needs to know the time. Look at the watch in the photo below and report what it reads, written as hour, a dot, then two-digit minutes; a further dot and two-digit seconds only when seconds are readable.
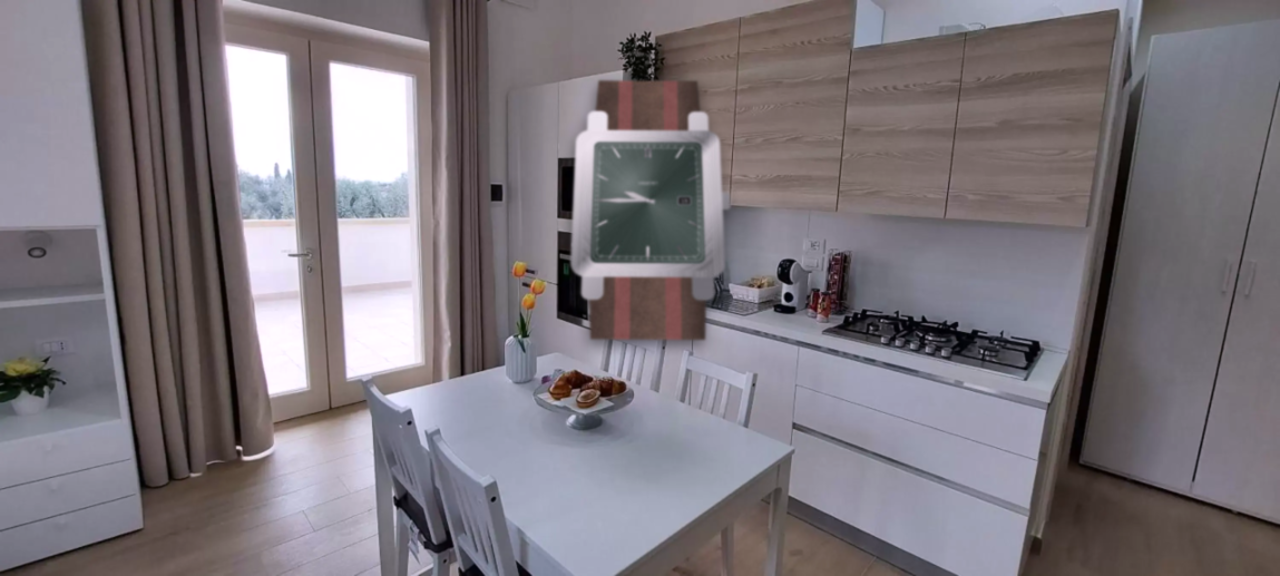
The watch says 9.45
